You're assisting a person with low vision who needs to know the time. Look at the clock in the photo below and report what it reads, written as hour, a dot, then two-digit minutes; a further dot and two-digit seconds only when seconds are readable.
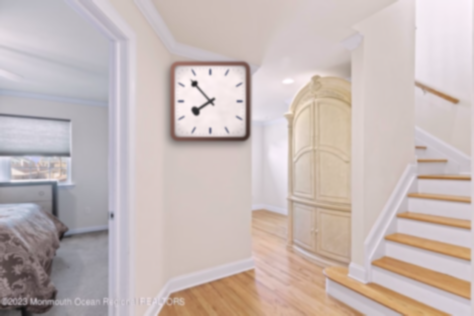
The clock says 7.53
